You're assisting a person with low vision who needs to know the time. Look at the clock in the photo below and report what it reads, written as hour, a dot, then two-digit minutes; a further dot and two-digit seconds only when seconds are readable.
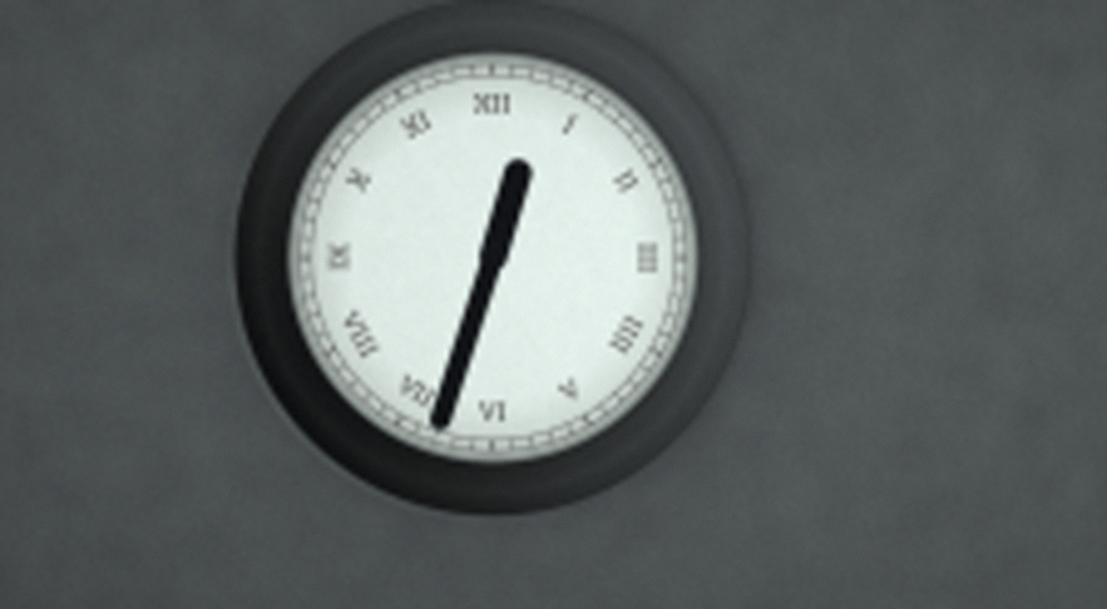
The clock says 12.33
